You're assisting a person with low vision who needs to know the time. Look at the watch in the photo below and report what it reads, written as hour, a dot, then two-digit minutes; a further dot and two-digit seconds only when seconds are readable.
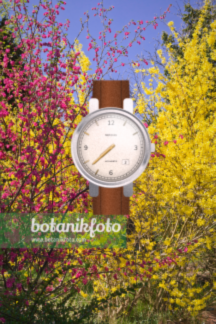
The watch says 7.38
